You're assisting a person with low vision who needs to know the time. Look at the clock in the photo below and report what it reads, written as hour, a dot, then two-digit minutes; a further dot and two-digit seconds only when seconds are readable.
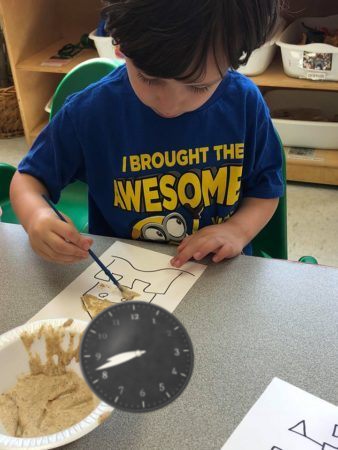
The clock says 8.42
